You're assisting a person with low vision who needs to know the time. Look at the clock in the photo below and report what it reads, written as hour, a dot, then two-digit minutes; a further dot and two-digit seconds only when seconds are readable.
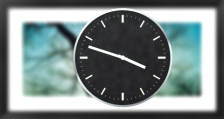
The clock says 3.48
